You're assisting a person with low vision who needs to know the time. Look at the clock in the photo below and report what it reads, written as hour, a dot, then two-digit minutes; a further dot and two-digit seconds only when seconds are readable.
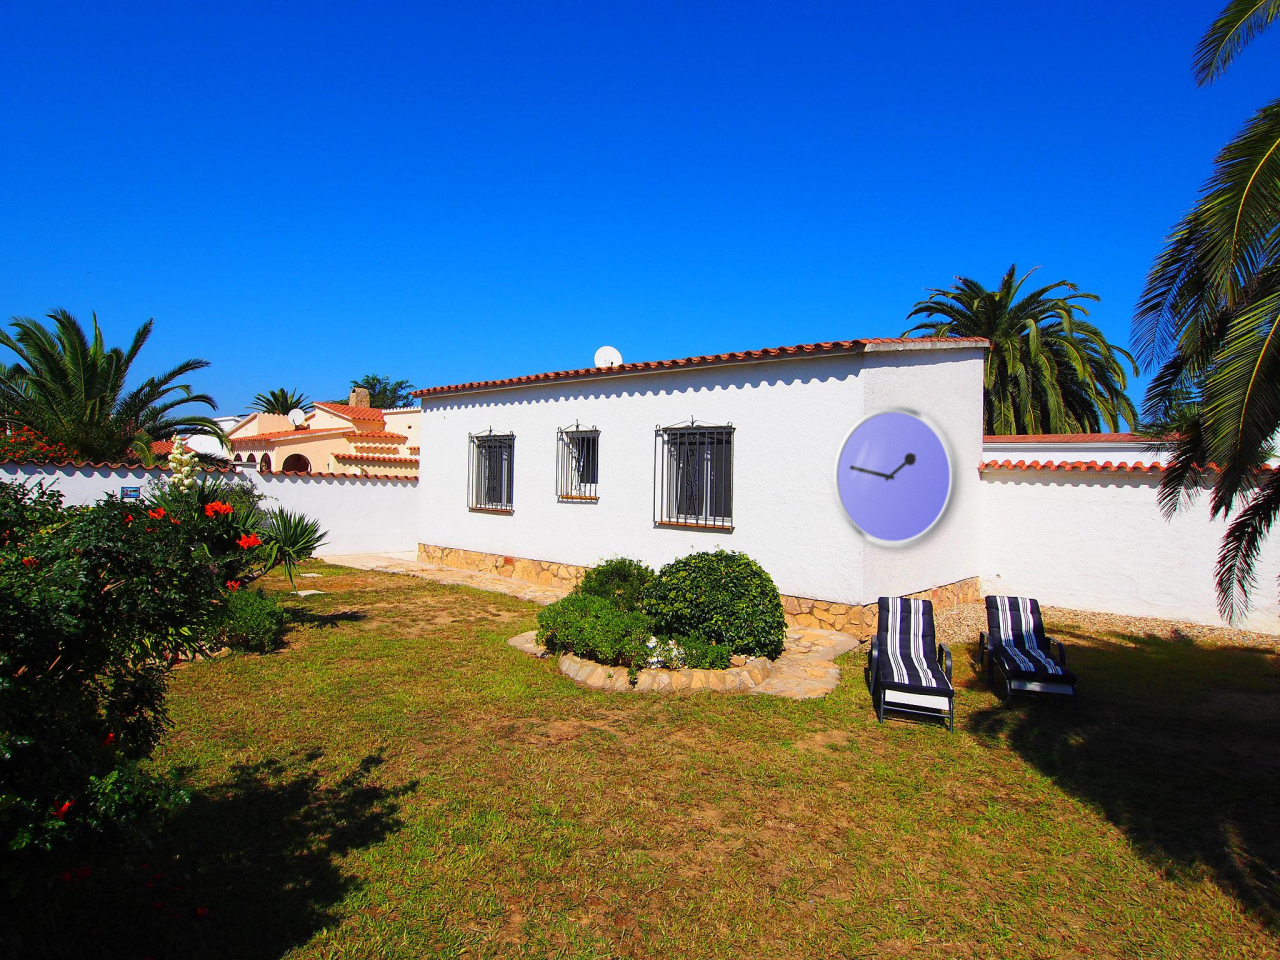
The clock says 1.47
